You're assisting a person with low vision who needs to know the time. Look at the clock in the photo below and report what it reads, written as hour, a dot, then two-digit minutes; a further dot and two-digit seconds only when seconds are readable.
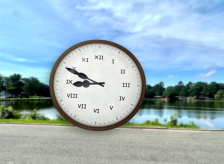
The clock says 8.49
